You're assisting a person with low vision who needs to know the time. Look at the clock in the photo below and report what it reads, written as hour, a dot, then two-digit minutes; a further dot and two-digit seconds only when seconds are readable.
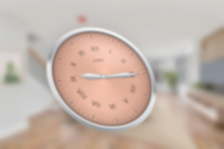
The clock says 9.15
